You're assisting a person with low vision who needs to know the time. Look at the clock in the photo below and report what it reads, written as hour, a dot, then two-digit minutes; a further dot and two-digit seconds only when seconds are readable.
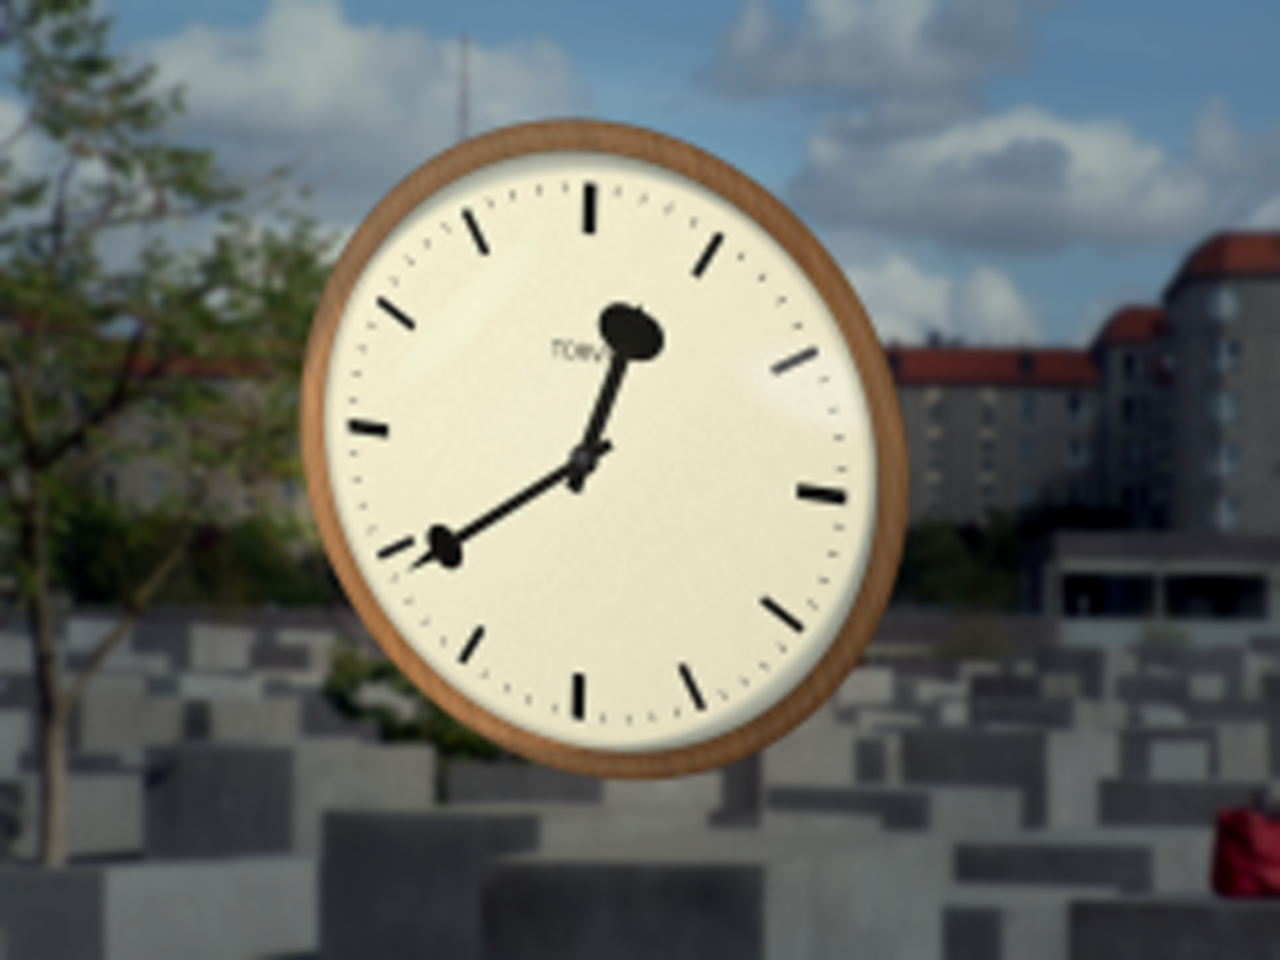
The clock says 12.39
